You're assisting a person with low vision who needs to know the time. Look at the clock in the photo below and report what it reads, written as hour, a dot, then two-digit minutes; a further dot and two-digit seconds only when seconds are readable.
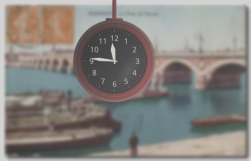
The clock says 11.46
